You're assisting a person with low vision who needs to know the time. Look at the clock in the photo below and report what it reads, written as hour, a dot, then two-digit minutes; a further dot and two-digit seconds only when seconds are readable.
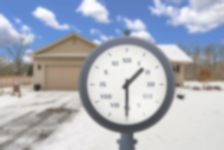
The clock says 1.30
